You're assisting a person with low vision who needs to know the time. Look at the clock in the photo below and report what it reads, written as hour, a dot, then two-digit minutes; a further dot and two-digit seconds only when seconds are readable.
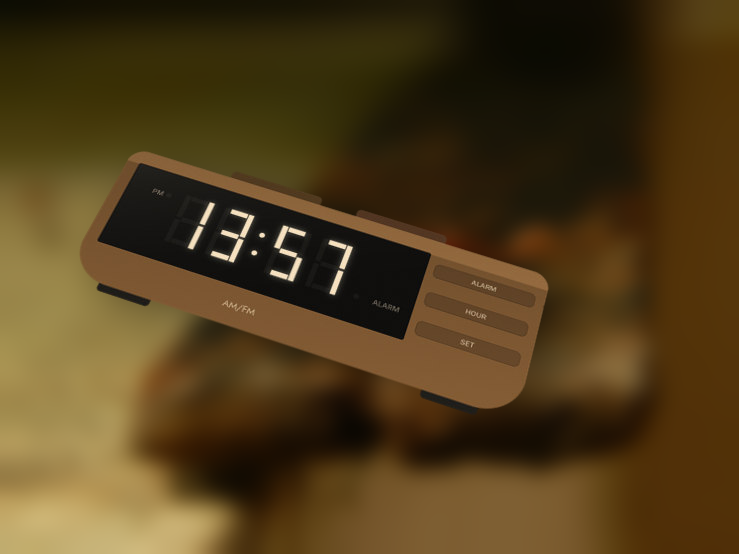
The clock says 13.57
